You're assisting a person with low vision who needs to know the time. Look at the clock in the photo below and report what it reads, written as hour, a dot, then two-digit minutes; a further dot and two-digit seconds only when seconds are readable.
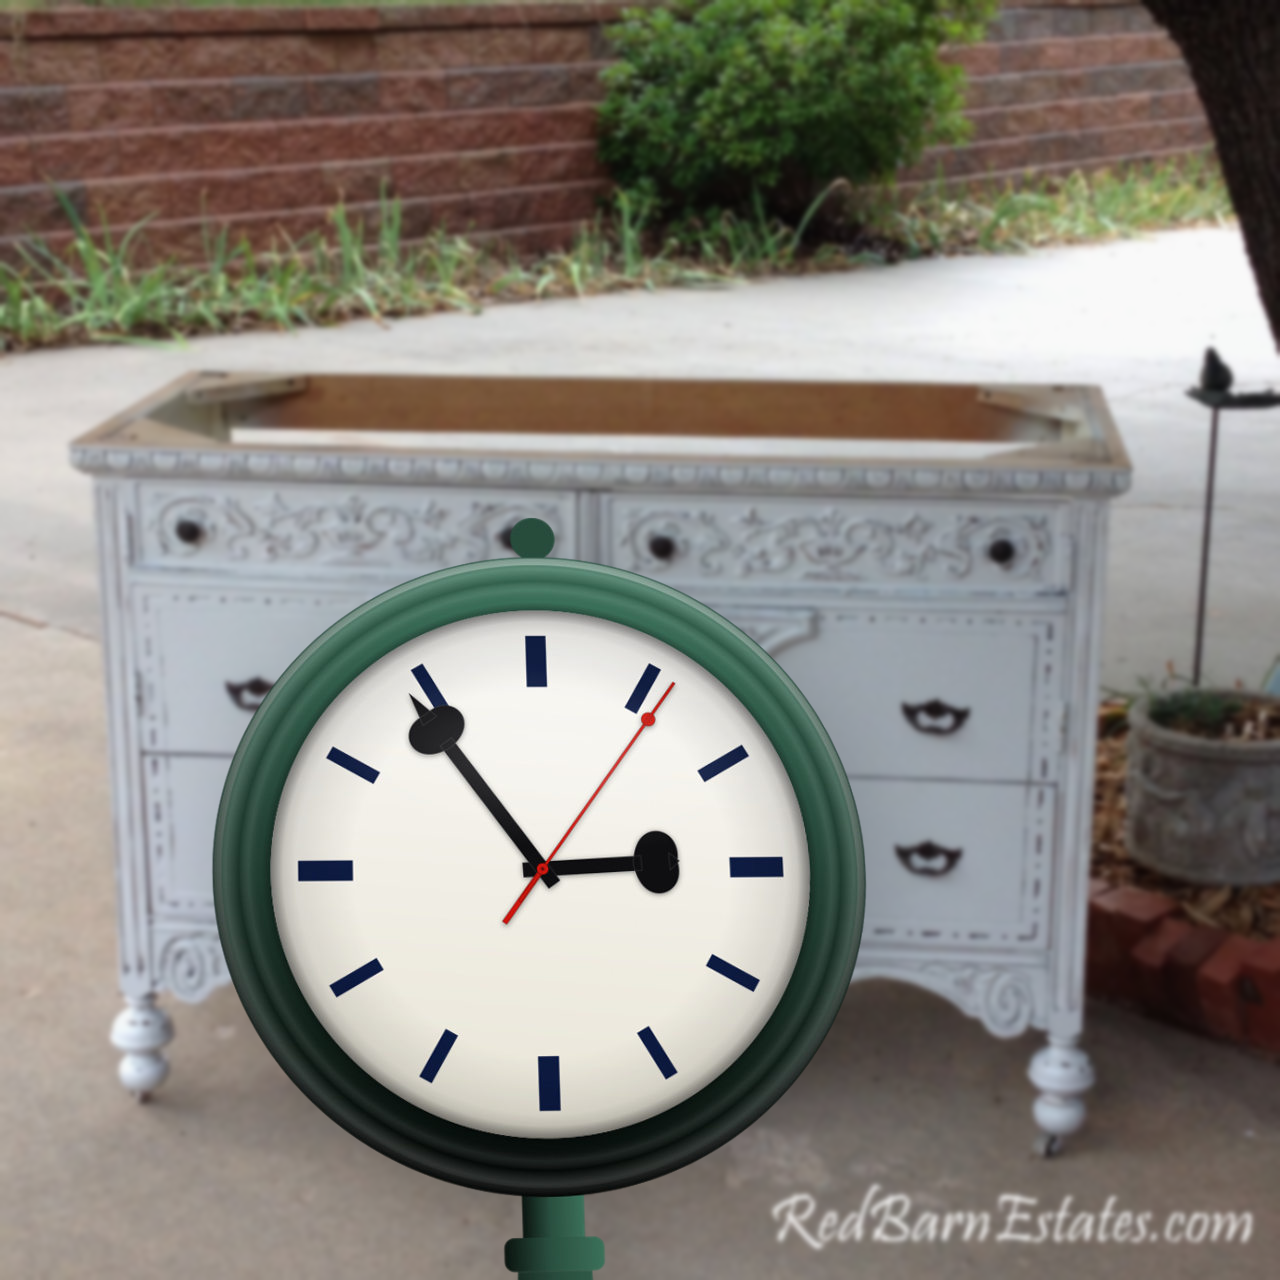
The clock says 2.54.06
